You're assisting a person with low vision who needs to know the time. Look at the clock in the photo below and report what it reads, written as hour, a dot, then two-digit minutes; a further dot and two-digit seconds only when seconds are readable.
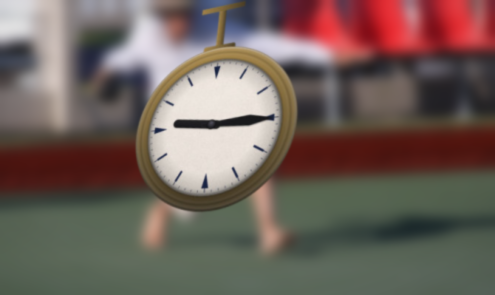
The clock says 9.15
